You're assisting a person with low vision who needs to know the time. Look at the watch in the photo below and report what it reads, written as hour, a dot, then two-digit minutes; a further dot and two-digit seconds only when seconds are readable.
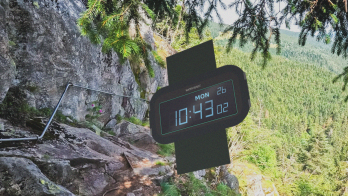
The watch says 10.43.02
